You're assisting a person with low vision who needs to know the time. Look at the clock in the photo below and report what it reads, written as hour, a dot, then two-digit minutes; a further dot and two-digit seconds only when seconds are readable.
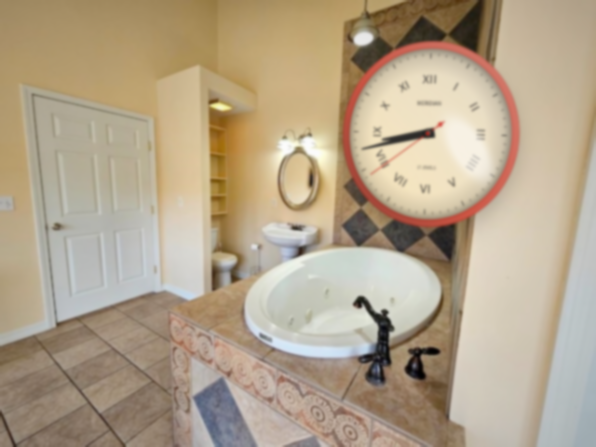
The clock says 8.42.39
